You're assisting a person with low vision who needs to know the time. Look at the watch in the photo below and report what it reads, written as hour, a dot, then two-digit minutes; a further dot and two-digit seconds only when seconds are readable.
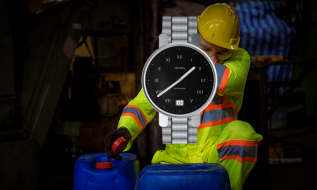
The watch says 1.39
